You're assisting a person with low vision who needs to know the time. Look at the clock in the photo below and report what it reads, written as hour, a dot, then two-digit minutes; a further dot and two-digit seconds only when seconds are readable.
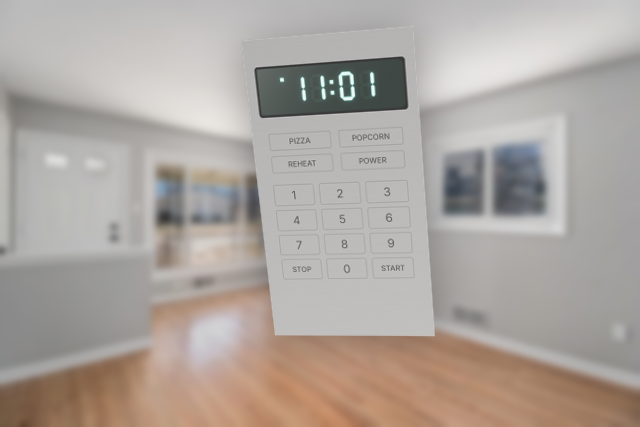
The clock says 11.01
